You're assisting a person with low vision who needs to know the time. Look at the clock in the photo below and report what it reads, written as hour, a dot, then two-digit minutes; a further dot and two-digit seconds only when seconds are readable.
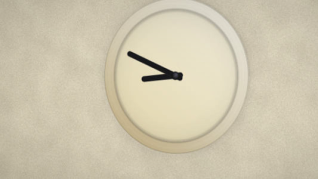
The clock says 8.49
